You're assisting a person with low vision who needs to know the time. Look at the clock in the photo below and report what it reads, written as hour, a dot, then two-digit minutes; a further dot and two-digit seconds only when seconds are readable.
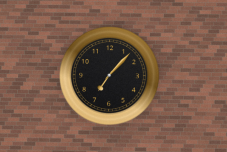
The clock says 7.07
